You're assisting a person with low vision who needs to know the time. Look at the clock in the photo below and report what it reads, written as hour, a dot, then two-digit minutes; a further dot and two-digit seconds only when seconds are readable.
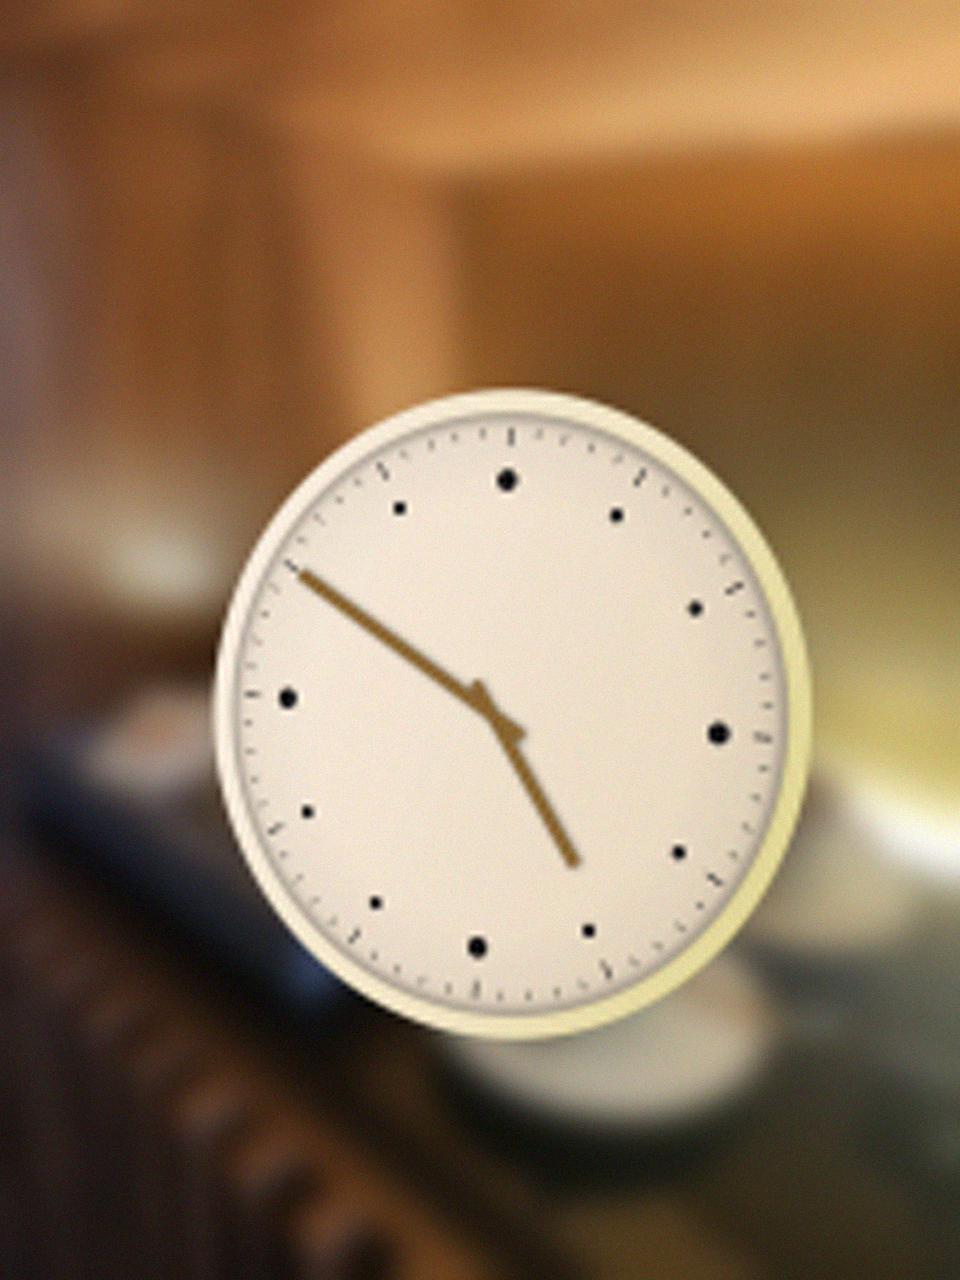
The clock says 4.50
